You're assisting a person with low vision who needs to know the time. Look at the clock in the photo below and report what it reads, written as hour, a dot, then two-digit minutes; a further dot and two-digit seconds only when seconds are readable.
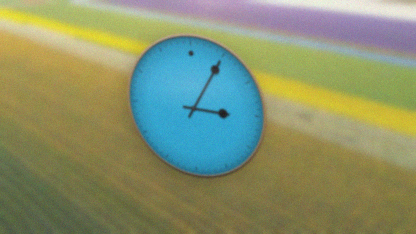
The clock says 3.05
